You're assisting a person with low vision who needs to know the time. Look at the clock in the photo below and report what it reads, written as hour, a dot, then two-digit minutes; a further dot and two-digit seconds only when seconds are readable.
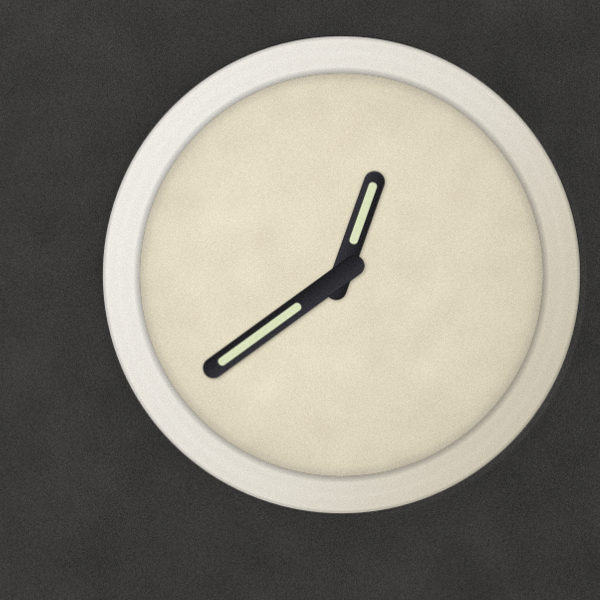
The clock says 12.39
